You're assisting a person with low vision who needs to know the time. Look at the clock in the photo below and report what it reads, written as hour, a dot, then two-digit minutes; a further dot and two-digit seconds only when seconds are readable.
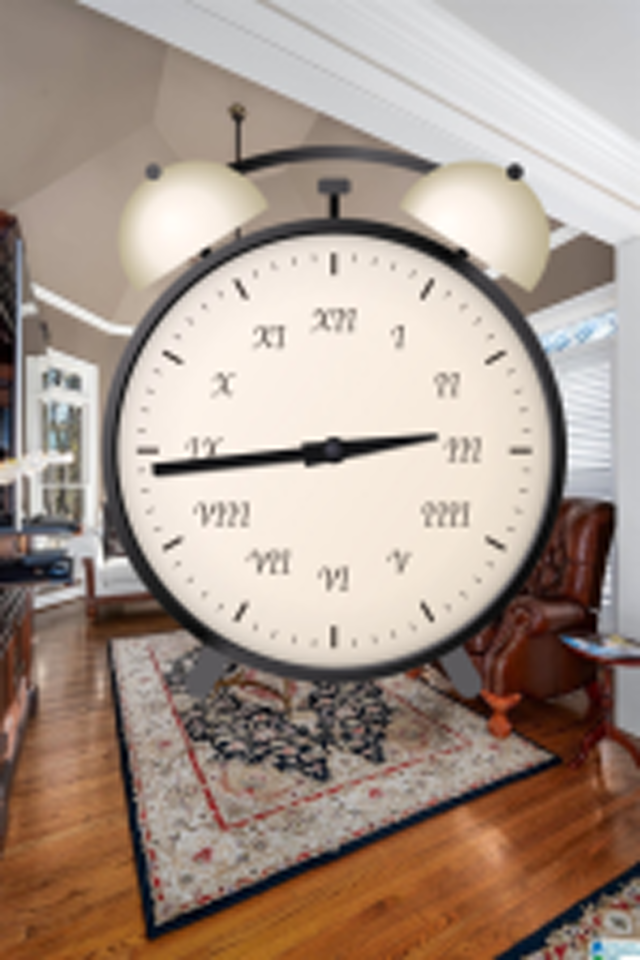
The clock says 2.44
